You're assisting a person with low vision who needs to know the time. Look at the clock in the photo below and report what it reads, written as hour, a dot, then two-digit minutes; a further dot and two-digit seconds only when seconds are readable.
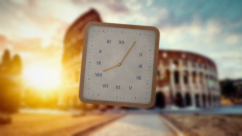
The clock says 8.05
